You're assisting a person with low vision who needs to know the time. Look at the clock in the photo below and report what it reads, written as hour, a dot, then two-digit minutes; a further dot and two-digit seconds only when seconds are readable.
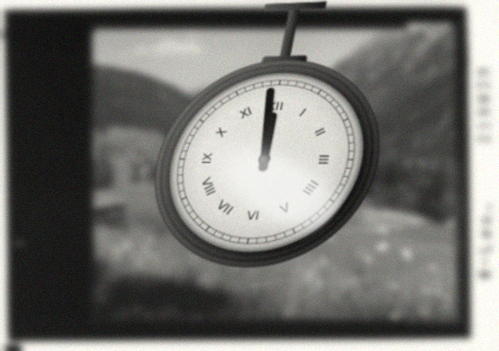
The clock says 11.59
